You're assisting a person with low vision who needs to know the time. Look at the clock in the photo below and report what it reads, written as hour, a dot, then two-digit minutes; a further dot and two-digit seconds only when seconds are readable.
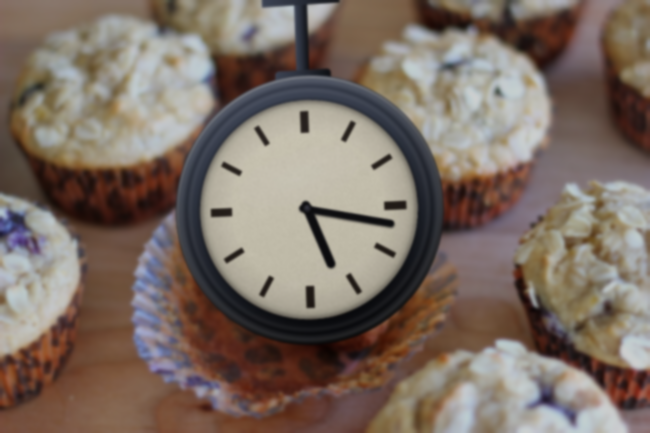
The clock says 5.17
